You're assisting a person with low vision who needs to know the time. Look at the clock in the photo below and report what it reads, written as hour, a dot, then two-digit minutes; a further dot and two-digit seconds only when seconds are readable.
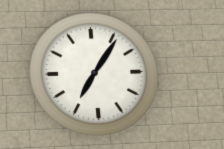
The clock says 7.06
